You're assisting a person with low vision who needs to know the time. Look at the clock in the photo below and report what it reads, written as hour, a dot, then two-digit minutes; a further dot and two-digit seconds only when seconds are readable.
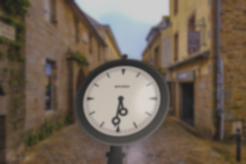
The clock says 5.31
